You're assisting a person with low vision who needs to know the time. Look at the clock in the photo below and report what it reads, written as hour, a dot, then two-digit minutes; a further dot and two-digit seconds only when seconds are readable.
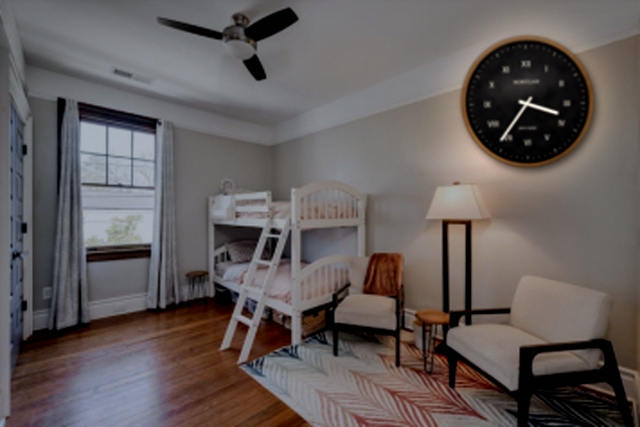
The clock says 3.36
